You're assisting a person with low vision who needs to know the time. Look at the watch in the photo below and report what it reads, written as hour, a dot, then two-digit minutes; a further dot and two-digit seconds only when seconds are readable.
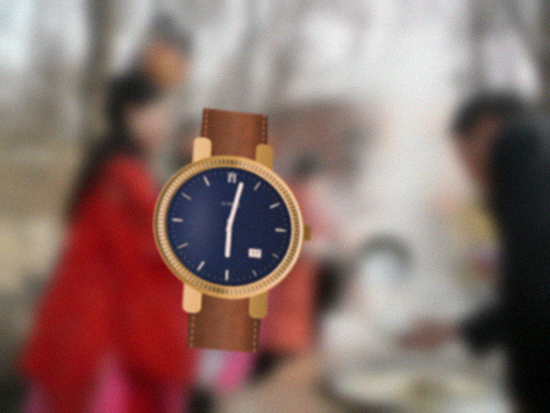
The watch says 6.02
